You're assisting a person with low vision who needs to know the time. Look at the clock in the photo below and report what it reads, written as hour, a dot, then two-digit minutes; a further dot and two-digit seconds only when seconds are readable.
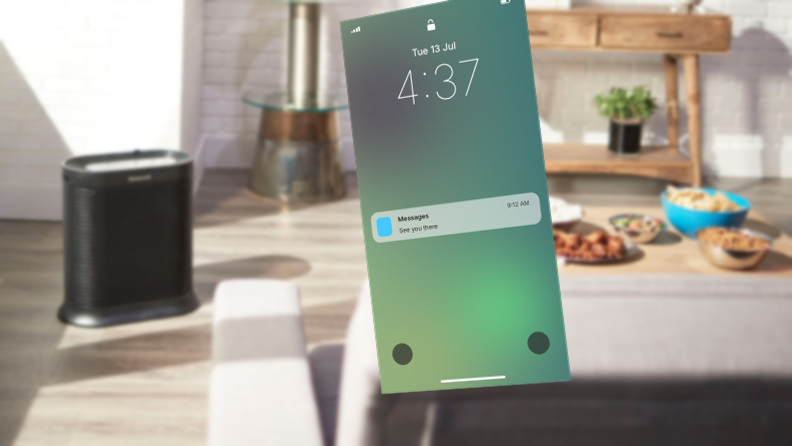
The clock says 4.37
